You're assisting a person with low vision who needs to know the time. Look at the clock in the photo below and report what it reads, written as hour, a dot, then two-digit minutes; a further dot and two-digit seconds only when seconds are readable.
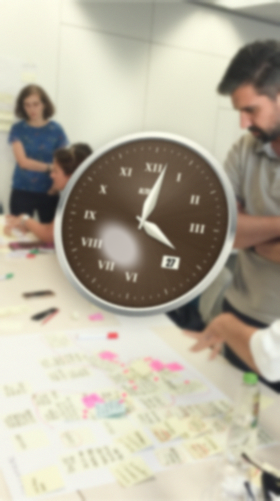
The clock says 4.02
